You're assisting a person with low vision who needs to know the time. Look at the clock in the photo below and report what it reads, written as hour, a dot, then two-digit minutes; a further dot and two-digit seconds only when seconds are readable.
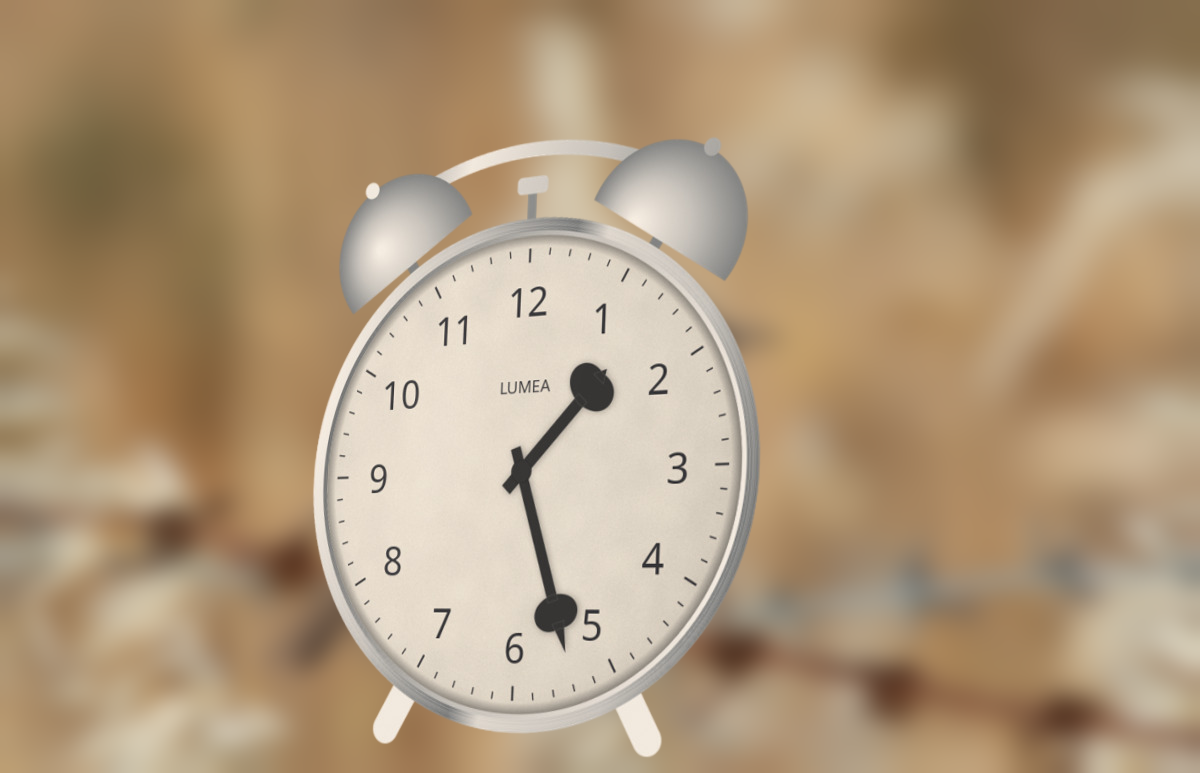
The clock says 1.27
